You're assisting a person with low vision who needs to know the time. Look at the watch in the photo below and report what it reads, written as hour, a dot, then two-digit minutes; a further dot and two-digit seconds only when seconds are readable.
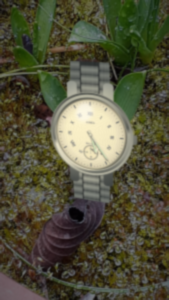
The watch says 5.24
